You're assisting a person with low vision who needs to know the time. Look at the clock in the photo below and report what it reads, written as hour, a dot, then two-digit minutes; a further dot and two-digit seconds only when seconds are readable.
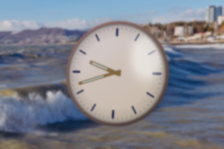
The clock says 9.42
